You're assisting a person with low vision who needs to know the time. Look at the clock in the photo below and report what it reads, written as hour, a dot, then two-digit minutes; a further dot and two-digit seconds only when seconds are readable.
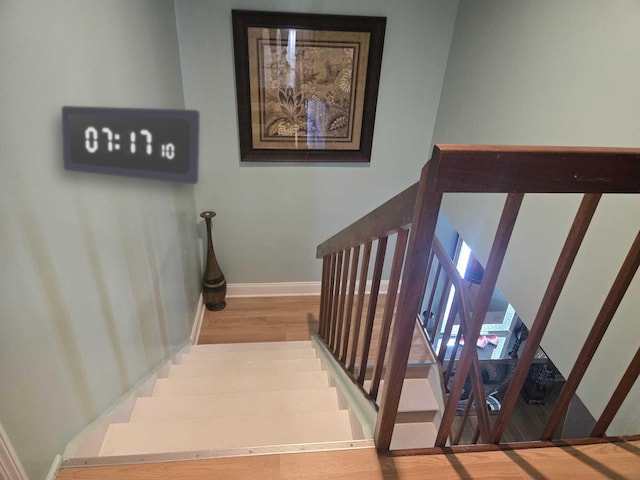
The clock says 7.17.10
